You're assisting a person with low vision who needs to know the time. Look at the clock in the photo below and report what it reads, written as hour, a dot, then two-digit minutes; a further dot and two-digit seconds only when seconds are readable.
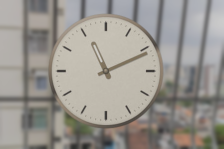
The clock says 11.11
